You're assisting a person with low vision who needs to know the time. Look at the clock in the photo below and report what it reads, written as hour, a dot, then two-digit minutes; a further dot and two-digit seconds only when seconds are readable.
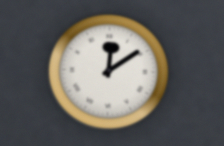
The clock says 12.09
